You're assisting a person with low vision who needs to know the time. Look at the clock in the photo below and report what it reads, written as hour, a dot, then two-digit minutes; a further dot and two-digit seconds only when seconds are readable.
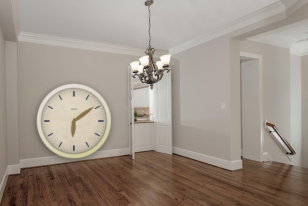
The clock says 6.09
